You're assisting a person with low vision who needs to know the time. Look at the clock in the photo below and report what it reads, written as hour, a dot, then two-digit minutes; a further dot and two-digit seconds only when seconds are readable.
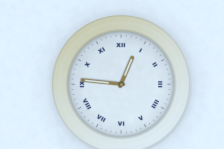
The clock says 12.46
